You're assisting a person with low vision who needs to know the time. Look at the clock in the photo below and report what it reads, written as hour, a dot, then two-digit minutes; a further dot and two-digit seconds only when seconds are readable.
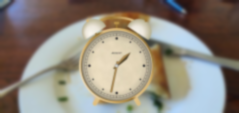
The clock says 1.32
